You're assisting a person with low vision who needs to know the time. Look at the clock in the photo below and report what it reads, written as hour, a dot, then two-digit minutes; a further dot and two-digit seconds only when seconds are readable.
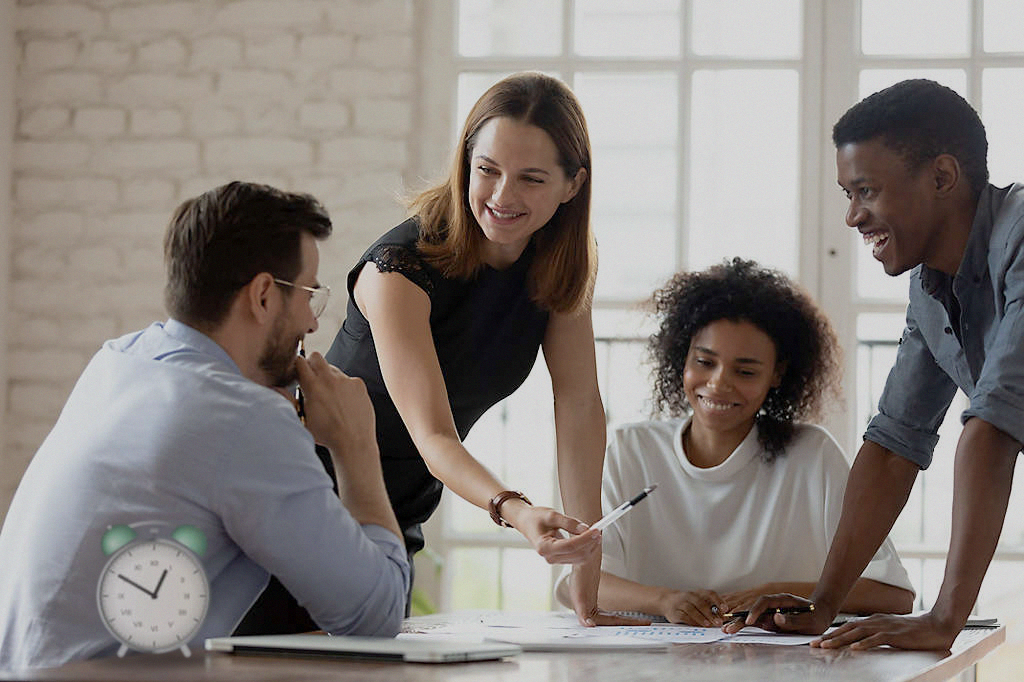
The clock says 12.50
